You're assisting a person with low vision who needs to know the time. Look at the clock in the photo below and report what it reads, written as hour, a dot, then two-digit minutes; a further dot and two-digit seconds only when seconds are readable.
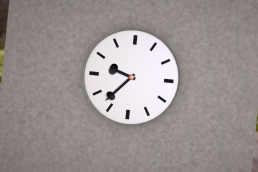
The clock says 9.37
